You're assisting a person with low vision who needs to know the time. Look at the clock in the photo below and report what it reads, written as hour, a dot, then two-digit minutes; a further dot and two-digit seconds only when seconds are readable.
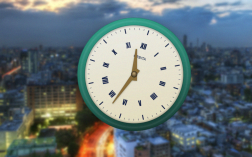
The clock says 11.33
